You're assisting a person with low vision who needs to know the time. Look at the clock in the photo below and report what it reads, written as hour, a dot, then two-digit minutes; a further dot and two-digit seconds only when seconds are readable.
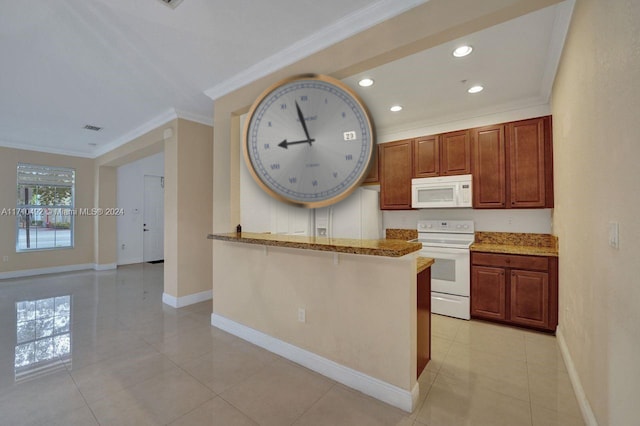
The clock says 8.58
